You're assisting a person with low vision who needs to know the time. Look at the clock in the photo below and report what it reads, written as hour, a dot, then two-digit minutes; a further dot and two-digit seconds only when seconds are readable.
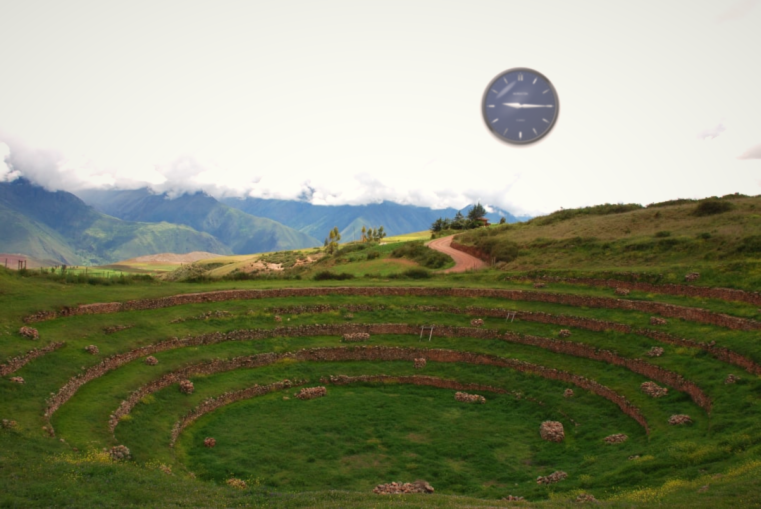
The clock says 9.15
